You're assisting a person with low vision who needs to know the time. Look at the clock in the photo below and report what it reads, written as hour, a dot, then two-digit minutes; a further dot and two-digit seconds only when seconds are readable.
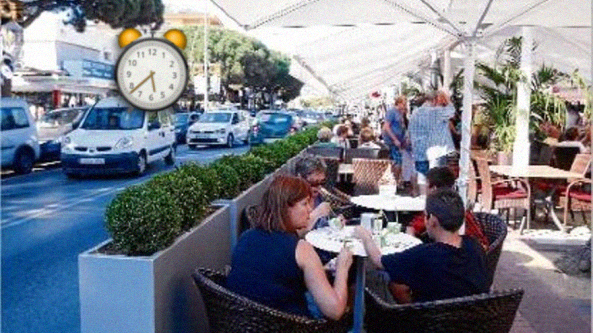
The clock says 5.38
